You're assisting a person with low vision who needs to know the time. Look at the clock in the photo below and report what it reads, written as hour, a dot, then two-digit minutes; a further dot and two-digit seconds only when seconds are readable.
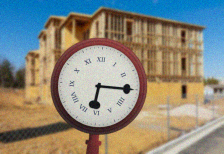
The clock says 6.15
